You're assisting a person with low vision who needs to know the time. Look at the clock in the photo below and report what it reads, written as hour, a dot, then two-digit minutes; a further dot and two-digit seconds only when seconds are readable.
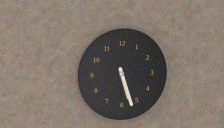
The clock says 5.27
